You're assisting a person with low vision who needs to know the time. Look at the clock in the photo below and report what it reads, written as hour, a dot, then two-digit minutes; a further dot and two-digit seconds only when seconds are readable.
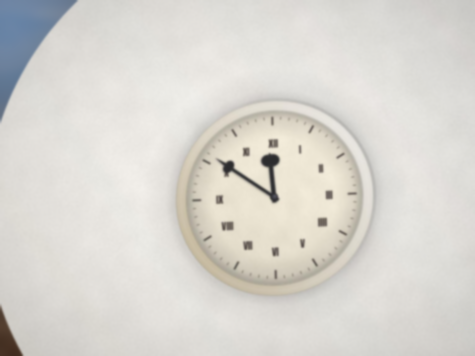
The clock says 11.51
